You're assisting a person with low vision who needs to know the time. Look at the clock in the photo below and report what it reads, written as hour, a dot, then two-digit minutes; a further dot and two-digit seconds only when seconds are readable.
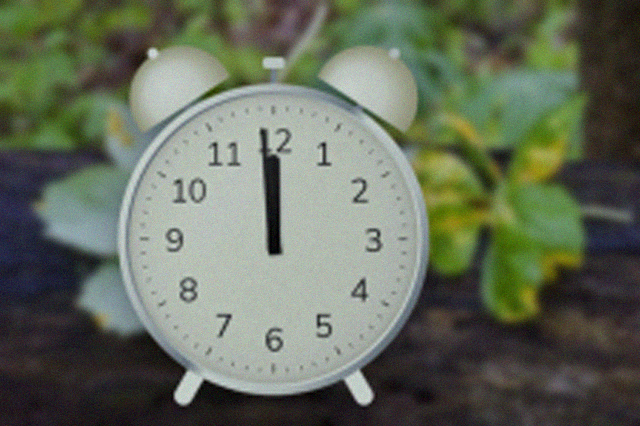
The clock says 11.59
